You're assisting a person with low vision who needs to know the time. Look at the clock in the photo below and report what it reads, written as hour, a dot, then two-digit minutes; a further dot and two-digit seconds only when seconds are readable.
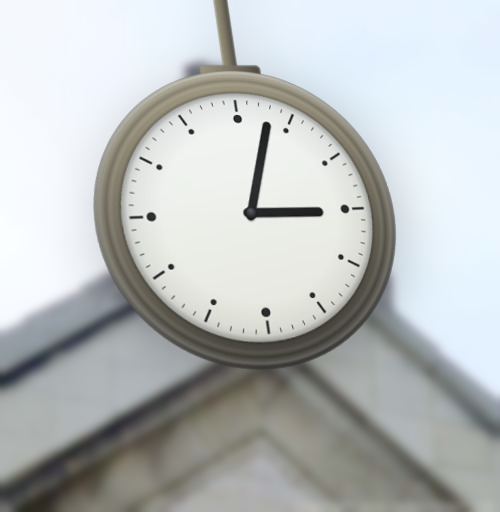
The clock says 3.03
